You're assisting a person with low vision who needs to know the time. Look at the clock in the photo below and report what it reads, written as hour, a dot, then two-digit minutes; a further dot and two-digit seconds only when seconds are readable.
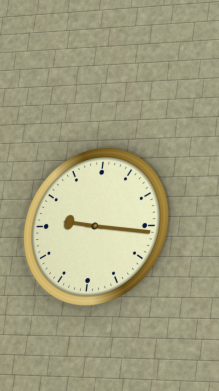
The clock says 9.16
